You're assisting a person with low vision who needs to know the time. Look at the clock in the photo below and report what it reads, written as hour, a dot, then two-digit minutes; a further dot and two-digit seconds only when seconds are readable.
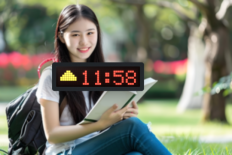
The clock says 11.58
